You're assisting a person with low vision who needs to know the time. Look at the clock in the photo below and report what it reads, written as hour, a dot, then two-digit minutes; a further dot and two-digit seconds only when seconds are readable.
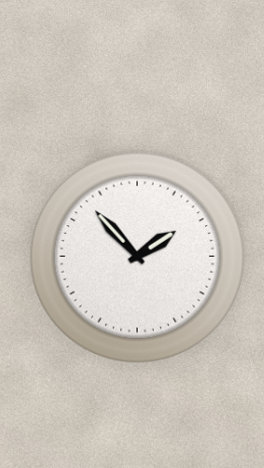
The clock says 1.53
